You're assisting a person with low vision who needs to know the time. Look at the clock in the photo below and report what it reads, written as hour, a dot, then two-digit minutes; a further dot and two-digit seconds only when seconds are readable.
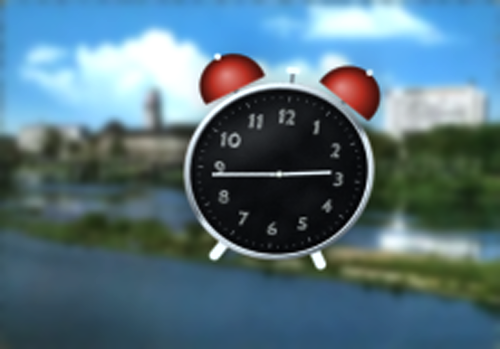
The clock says 2.44
